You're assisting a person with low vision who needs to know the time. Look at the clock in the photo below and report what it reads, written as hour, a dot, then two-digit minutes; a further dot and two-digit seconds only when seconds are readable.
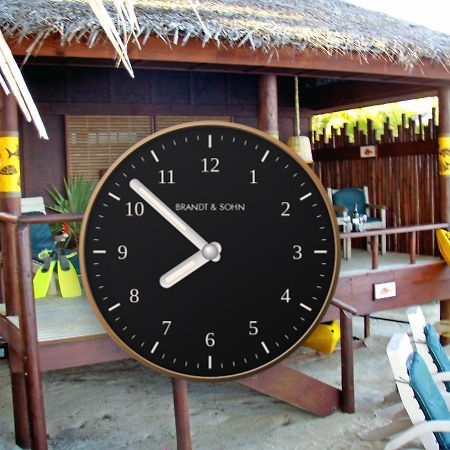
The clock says 7.52
